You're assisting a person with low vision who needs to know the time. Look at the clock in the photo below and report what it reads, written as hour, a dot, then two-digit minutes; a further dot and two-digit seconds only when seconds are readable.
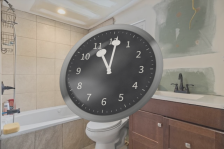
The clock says 11.01
